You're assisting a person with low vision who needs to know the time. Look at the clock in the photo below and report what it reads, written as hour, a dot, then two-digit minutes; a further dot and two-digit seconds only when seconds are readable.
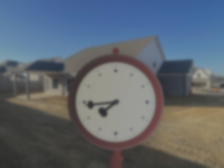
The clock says 7.44
